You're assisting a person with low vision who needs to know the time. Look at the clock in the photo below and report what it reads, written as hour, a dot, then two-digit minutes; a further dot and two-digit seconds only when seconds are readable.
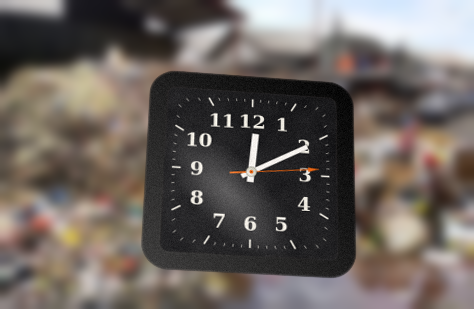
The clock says 12.10.14
